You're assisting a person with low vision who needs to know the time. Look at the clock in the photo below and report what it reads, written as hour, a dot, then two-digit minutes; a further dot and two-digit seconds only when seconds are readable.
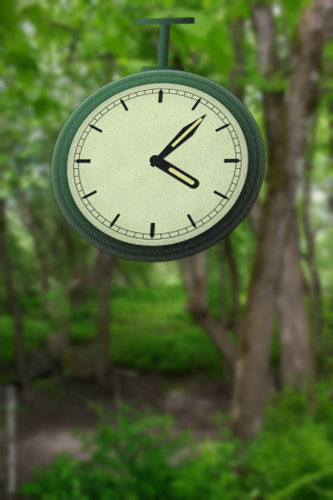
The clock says 4.07
